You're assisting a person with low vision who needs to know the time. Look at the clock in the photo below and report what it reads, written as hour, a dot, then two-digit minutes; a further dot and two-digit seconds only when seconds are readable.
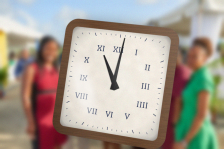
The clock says 11.01
